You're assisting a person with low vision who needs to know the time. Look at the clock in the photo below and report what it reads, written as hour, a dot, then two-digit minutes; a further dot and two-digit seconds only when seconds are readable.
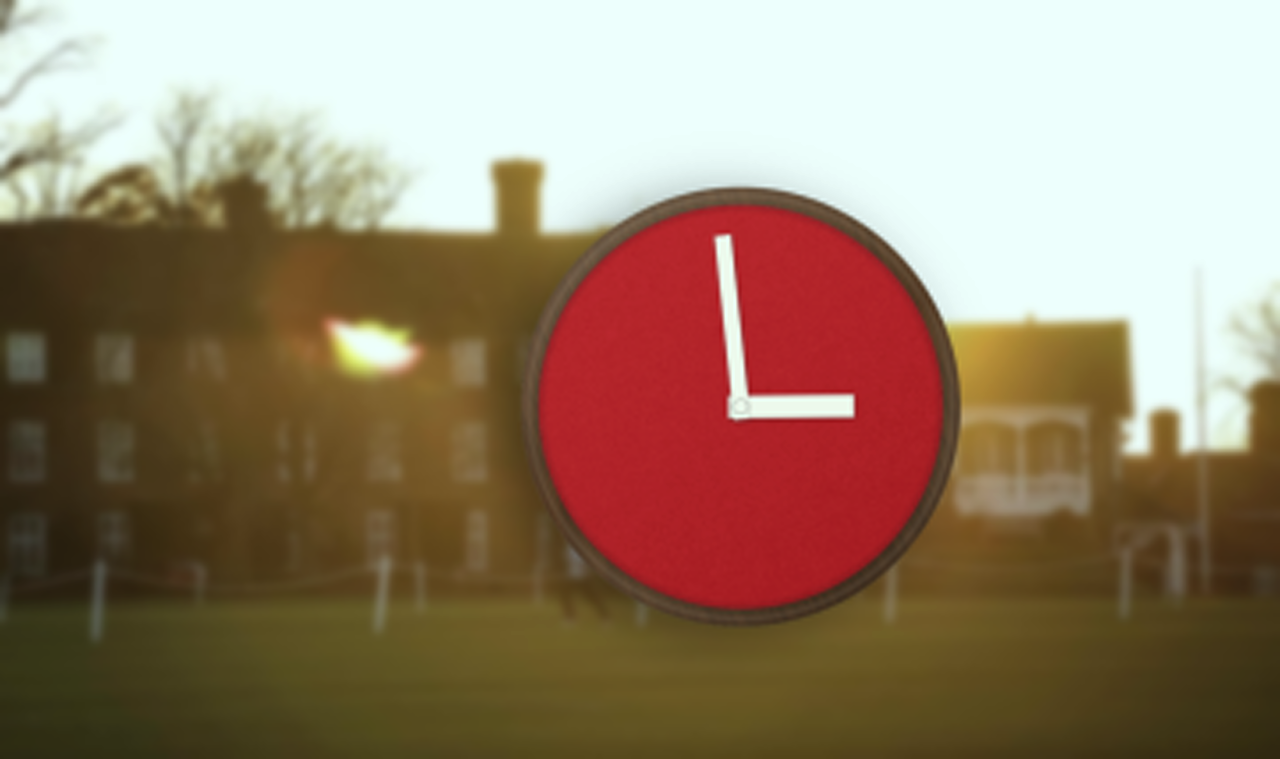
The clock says 2.59
